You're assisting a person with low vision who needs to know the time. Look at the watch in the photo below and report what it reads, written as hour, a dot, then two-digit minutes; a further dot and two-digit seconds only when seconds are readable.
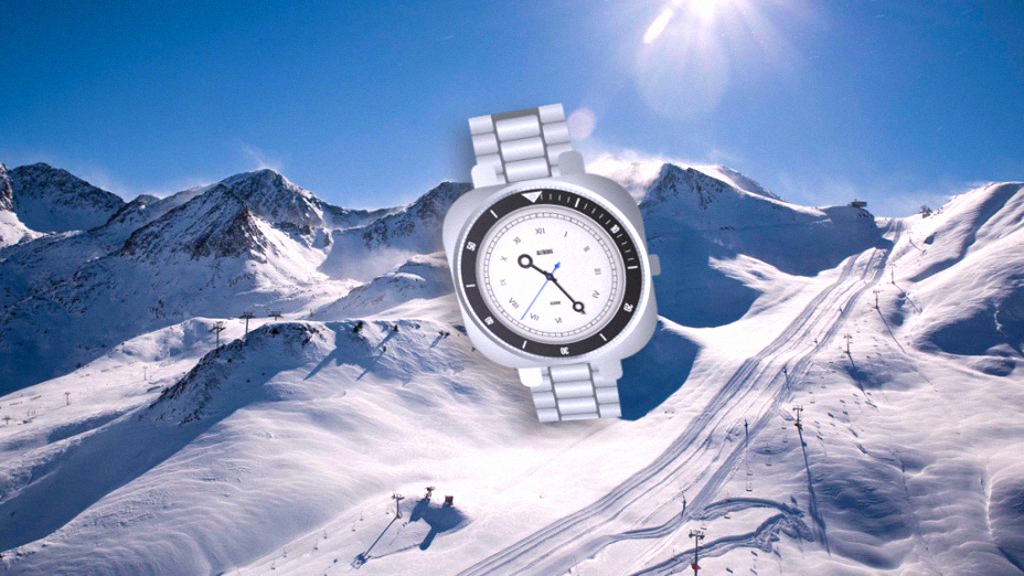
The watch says 10.24.37
